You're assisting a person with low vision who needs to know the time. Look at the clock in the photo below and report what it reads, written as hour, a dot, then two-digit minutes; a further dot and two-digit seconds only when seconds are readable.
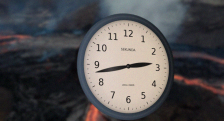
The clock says 2.43
